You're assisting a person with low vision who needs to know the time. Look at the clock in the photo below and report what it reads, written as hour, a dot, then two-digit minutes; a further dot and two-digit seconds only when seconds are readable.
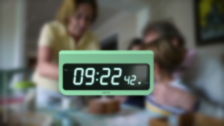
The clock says 9.22.42
